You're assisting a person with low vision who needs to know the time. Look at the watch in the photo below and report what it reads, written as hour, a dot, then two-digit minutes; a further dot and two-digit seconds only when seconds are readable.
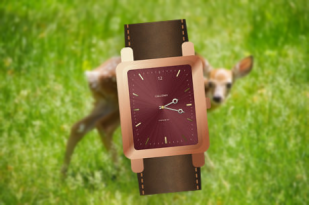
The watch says 2.18
